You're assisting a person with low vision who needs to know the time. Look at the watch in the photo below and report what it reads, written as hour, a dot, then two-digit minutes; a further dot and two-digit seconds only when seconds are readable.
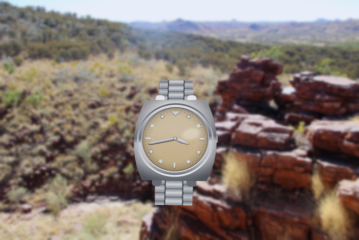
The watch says 3.43
